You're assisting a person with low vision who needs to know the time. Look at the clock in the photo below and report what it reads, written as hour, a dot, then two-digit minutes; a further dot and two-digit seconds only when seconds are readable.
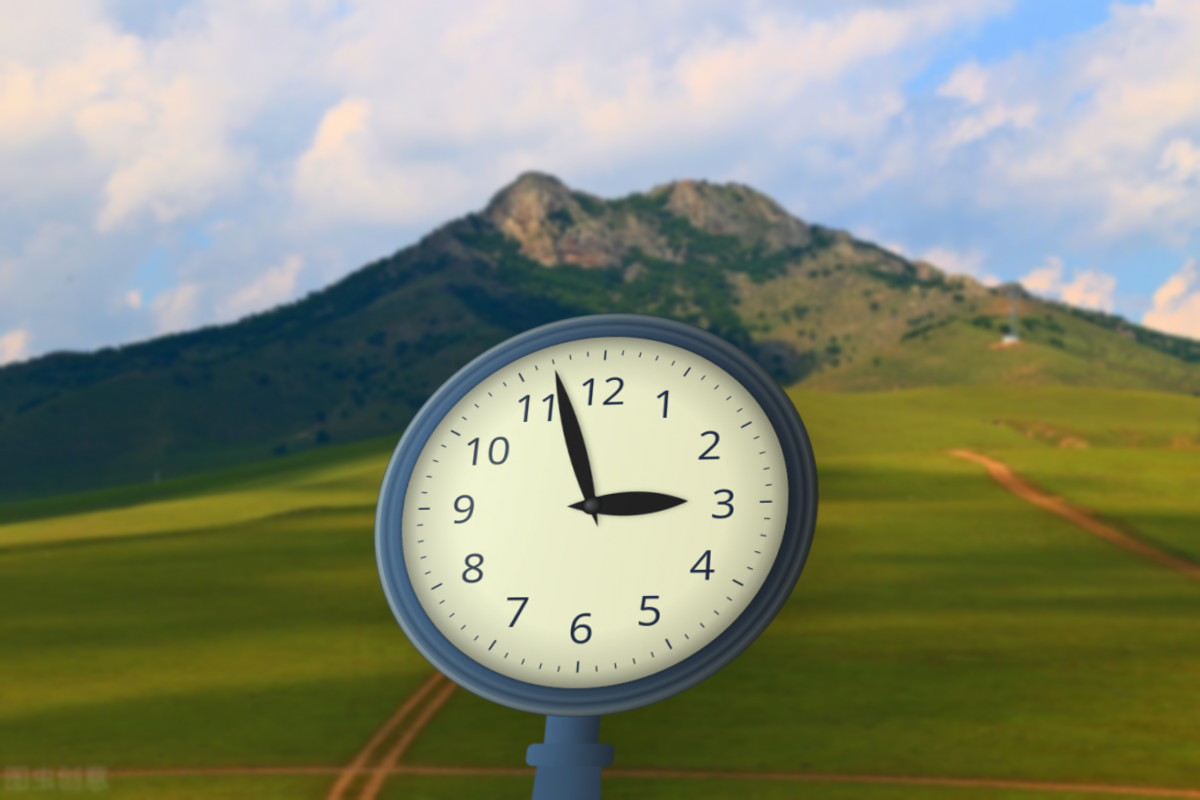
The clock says 2.57
